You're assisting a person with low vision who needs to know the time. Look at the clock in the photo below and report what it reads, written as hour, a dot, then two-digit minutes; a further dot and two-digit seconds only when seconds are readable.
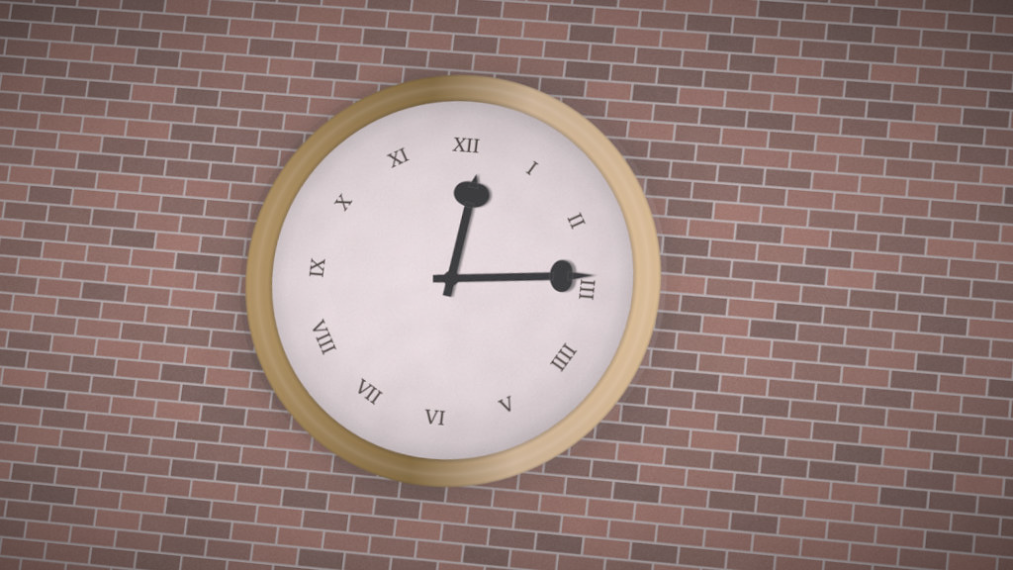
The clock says 12.14
